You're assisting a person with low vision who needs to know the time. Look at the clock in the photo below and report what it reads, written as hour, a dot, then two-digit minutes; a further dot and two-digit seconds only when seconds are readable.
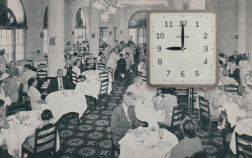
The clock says 9.00
